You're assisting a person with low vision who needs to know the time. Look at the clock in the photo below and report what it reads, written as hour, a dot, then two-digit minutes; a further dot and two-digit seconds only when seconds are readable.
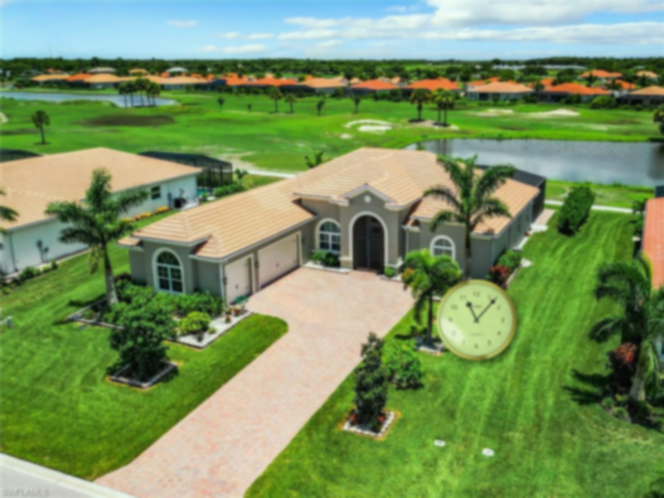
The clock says 11.07
